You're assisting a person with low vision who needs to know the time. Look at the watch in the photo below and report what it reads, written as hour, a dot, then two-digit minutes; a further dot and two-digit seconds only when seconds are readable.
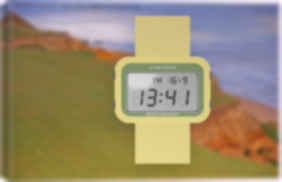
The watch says 13.41
